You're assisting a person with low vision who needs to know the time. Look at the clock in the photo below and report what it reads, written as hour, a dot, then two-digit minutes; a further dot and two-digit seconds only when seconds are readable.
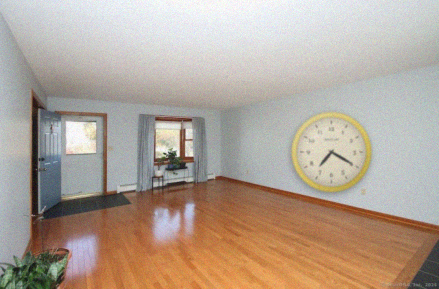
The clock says 7.20
